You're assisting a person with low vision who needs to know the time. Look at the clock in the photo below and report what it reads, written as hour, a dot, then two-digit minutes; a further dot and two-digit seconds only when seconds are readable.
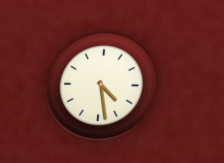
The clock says 4.28
